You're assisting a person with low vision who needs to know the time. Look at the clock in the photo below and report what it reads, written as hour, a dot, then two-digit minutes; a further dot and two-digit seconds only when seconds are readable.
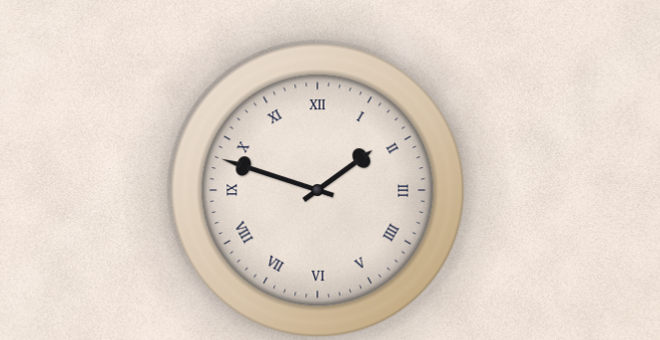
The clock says 1.48
